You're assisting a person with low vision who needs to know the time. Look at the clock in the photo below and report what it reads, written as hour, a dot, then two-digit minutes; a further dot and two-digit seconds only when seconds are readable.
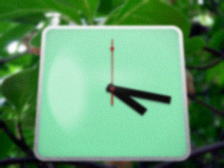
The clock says 4.17.00
